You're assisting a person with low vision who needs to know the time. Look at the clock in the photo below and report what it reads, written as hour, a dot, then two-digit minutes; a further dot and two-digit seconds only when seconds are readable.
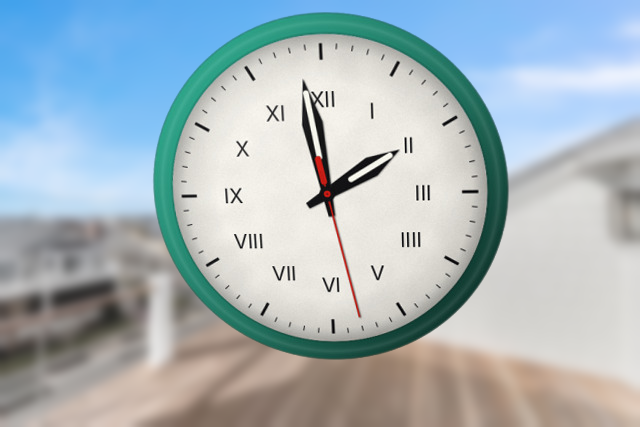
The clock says 1.58.28
